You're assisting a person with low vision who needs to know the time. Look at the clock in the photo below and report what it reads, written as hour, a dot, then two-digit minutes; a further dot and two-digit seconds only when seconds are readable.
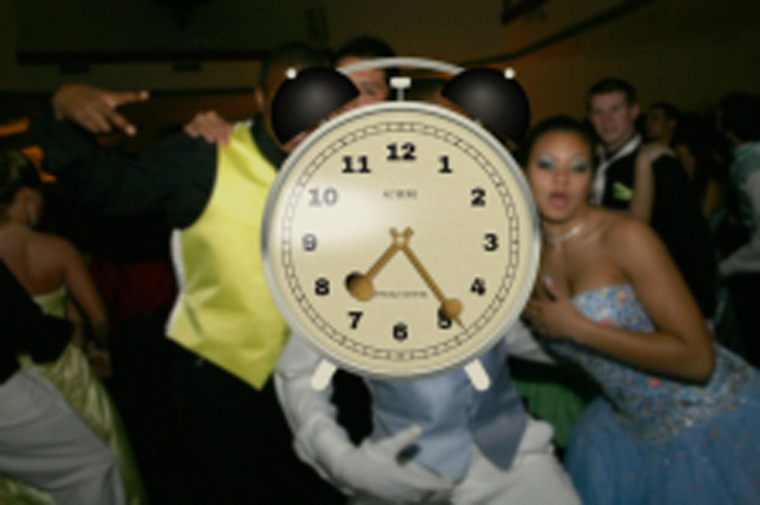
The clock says 7.24
